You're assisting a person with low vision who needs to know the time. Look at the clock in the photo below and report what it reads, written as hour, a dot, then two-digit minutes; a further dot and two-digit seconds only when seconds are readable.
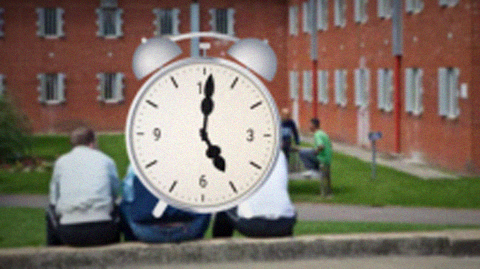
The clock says 5.01
